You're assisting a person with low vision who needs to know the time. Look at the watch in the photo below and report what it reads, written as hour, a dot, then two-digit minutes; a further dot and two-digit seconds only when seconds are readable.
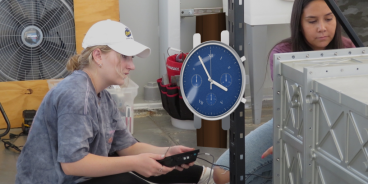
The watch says 3.55
